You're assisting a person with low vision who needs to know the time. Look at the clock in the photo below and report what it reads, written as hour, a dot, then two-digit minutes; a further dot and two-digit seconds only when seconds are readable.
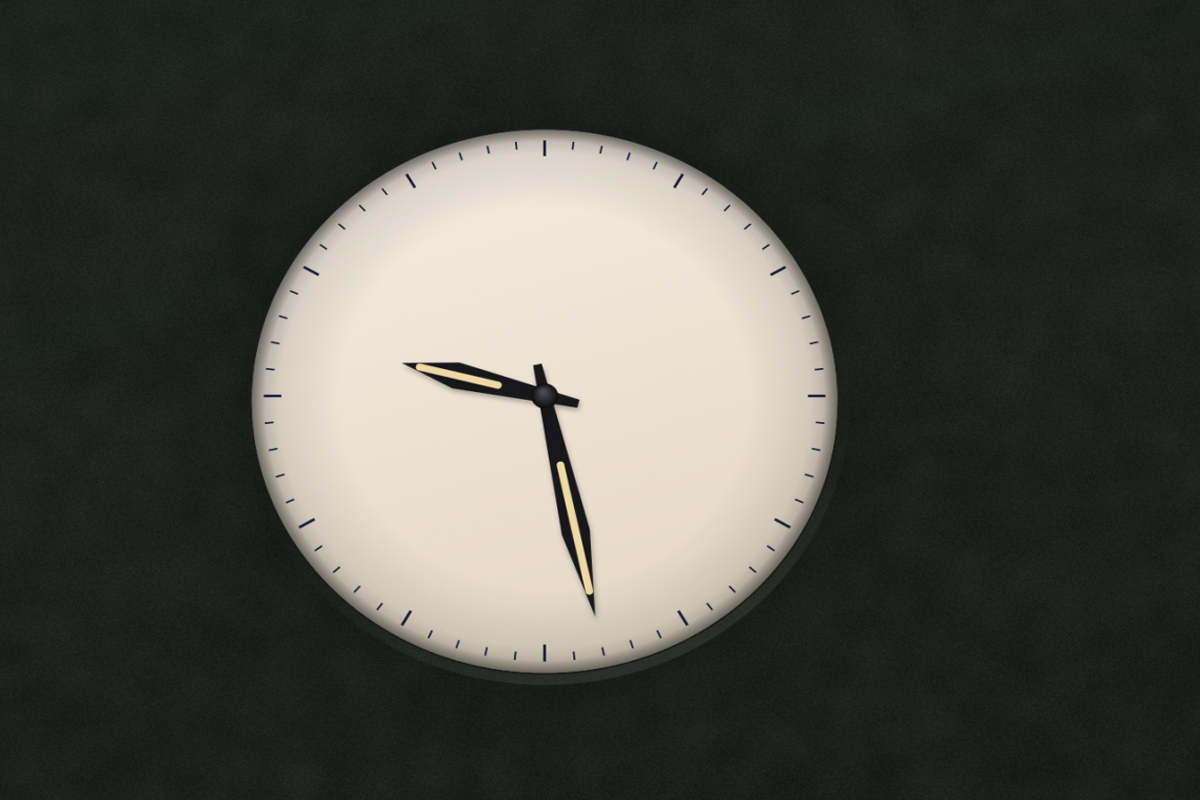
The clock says 9.28
